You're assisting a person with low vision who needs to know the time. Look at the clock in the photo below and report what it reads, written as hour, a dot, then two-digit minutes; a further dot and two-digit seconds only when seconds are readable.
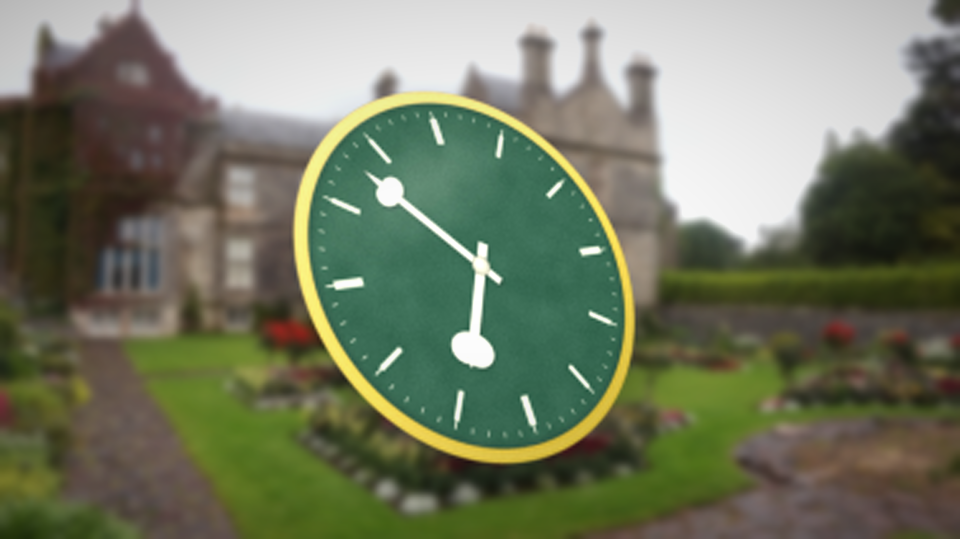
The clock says 6.53
